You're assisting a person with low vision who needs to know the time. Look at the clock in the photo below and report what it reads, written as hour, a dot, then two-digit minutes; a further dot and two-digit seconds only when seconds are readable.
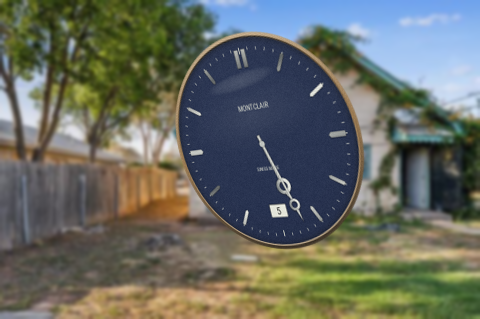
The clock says 5.27
